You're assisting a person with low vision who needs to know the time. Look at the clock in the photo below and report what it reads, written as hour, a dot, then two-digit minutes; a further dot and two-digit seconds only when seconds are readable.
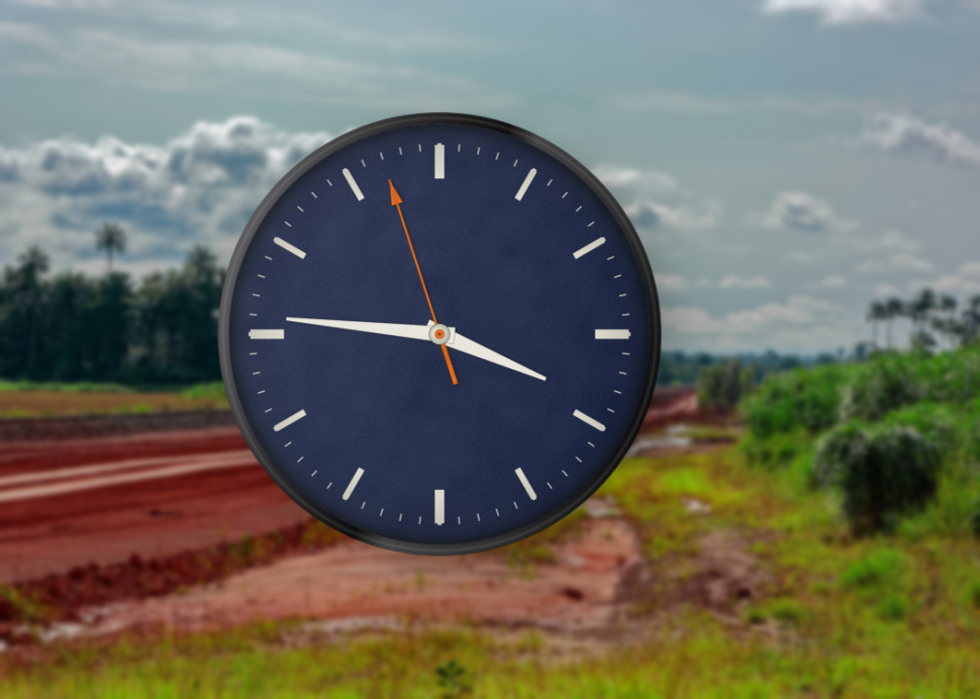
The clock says 3.45.57
